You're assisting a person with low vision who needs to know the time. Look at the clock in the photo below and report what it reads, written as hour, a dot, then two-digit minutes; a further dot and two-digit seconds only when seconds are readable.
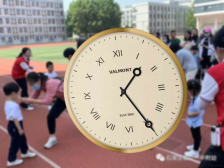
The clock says 1.25
